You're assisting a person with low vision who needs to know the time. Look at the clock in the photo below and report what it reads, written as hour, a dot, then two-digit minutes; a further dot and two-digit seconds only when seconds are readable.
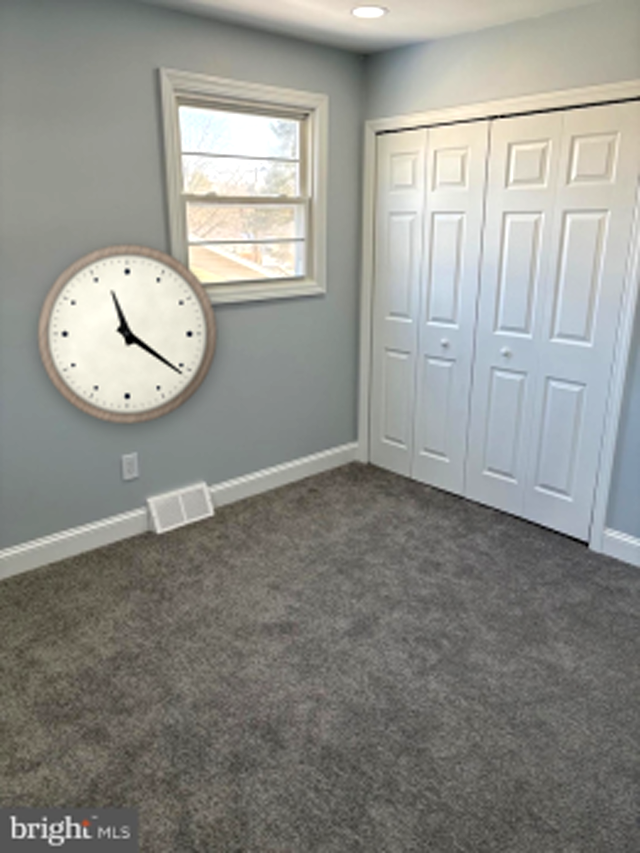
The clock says 11.21
